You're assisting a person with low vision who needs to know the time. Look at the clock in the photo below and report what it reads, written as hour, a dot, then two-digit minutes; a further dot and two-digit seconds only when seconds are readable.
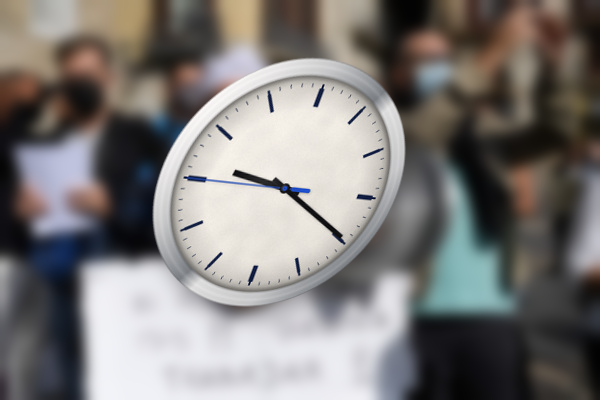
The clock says 9.19.45
